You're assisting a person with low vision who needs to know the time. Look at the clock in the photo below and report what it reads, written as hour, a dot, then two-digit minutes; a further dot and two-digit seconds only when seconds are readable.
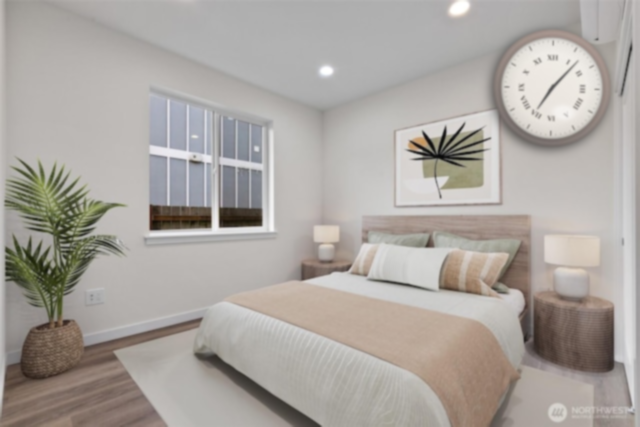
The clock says 7.07
